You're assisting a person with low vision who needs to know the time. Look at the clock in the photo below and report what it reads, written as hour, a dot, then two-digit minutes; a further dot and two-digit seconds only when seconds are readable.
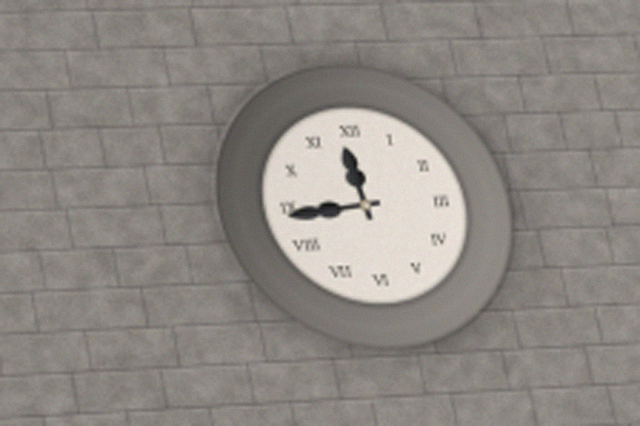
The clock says 11.44
